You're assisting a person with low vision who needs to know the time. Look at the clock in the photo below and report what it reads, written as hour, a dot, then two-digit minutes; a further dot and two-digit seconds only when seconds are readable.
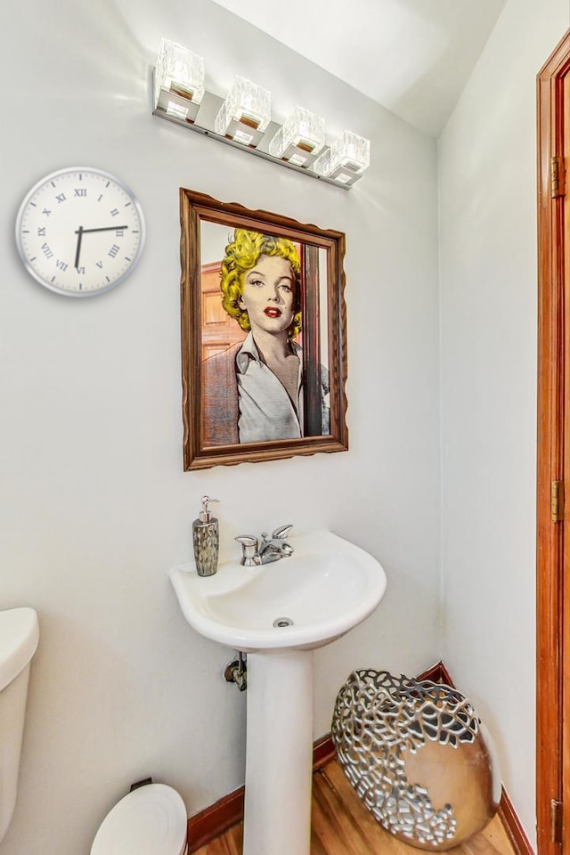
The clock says 6.14
